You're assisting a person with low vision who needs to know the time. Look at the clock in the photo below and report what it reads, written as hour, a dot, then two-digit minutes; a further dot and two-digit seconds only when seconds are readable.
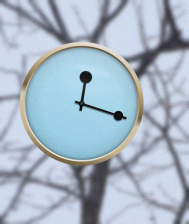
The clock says 12.18
